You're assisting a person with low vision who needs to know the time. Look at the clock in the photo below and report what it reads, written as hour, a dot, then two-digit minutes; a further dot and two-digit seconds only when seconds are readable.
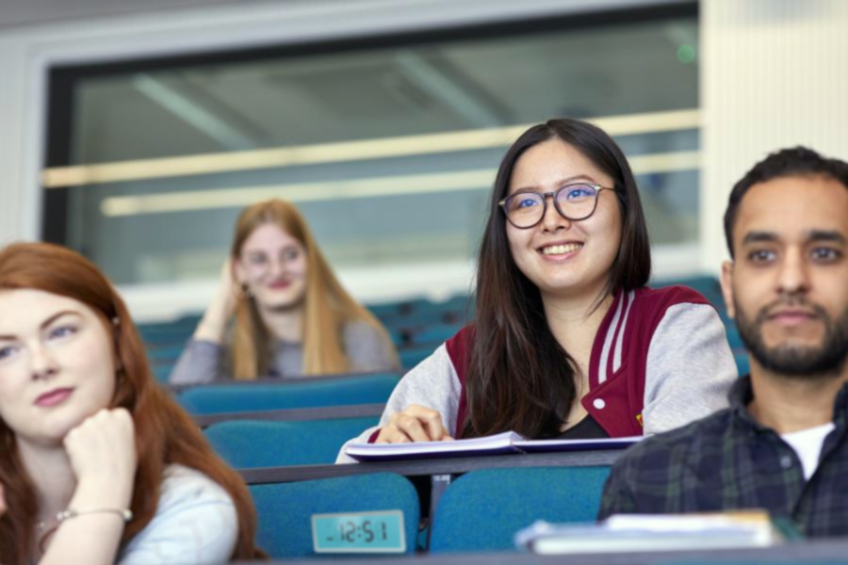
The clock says 12.51
